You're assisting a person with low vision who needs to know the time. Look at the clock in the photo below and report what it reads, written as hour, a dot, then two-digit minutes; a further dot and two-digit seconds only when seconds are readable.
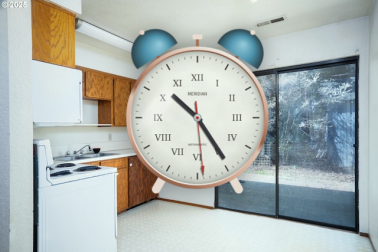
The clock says 10.24.29
